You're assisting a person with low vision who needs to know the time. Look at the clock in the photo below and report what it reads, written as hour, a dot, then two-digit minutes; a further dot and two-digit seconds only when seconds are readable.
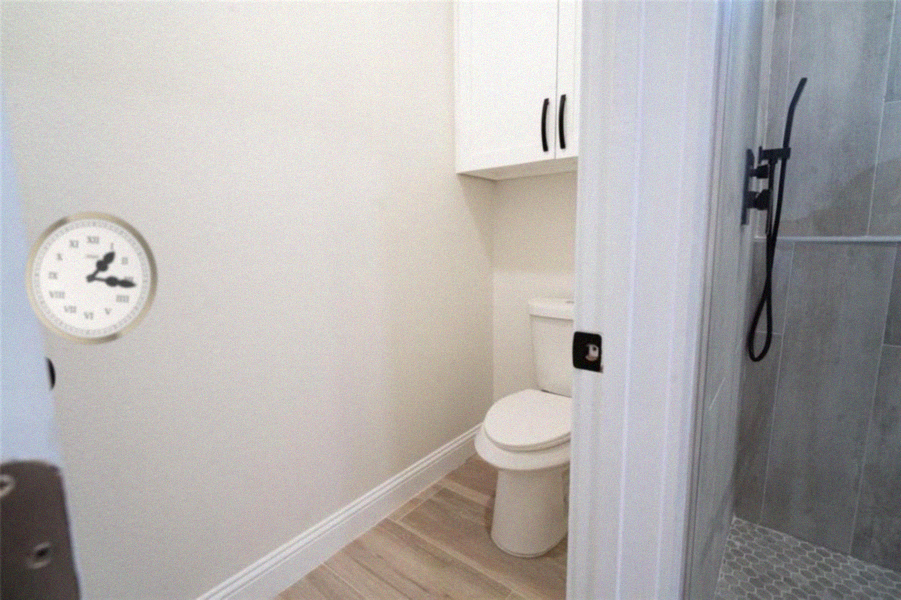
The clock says 1.16
